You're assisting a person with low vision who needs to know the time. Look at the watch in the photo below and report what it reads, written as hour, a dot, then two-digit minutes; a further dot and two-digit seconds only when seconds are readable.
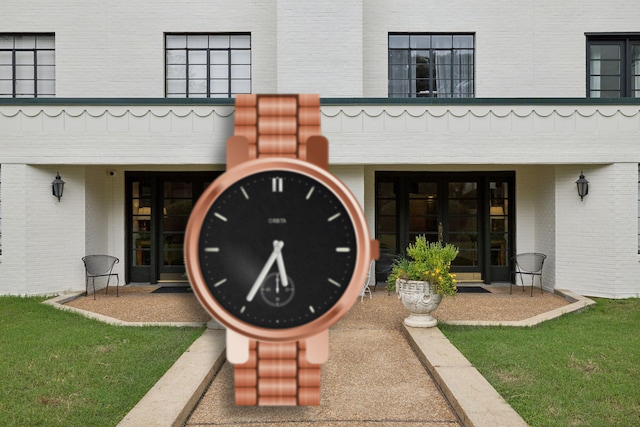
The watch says 5.35
